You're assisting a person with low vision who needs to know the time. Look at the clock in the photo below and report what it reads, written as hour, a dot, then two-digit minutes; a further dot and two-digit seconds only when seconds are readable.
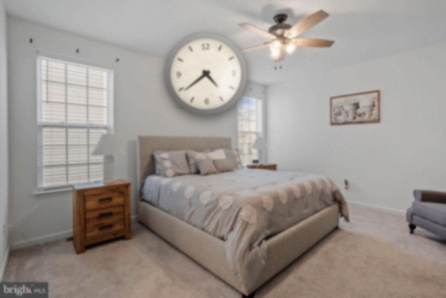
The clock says 4.39
